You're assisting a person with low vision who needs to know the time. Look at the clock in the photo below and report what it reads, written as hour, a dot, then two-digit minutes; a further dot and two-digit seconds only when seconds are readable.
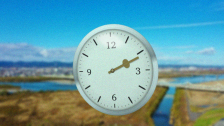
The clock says 2.11
